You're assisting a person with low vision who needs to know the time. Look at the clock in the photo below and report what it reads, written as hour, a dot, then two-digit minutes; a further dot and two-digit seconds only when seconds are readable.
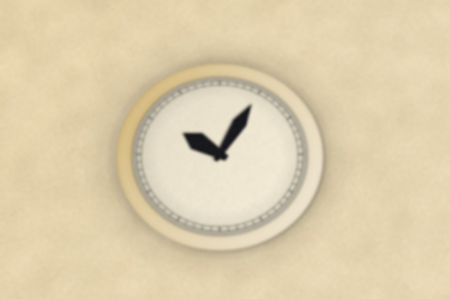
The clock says 10.05
